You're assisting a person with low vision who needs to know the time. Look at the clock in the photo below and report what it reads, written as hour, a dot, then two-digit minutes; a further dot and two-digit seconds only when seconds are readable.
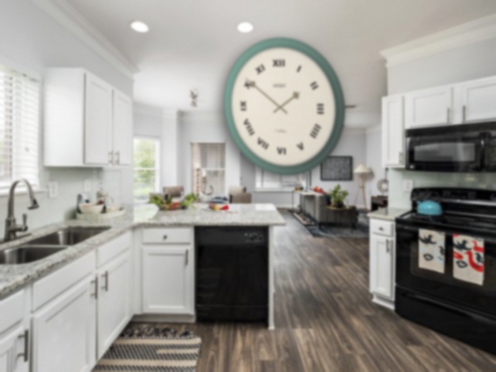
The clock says 1.51
